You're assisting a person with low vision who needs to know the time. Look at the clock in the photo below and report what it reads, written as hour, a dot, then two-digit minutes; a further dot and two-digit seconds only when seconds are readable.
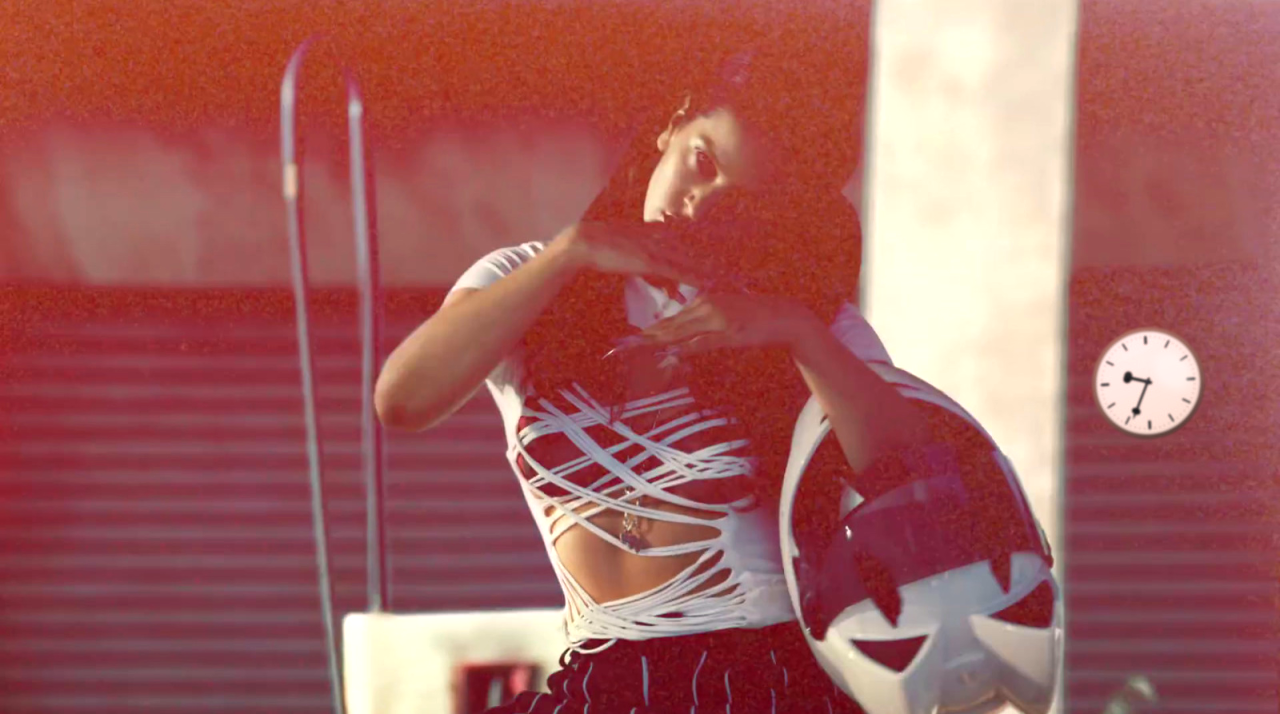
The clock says 9.34
